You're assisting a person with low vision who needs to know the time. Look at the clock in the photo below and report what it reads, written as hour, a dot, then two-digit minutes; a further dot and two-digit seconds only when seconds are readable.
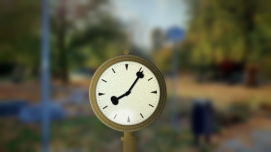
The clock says 8.06
